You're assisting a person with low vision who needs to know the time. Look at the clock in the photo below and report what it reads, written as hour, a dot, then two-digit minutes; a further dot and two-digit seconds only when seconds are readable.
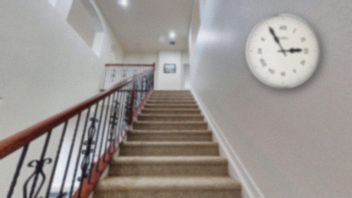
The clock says 2.55
